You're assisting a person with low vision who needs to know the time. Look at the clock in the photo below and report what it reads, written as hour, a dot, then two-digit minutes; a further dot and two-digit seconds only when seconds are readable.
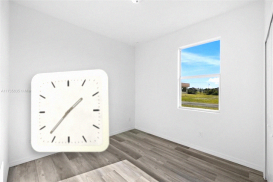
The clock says 1.37
